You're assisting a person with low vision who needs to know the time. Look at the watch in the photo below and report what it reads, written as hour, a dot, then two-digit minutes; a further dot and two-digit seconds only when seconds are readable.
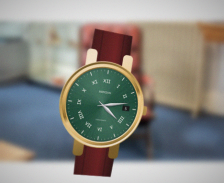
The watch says 4.13
